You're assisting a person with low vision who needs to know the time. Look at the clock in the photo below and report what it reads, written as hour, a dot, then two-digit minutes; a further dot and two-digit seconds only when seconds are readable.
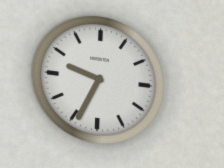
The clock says 9.34
